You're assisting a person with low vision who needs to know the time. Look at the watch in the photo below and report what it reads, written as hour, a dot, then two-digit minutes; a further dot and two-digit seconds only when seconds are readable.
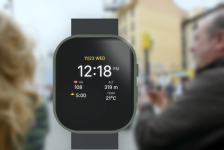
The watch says 12.18
